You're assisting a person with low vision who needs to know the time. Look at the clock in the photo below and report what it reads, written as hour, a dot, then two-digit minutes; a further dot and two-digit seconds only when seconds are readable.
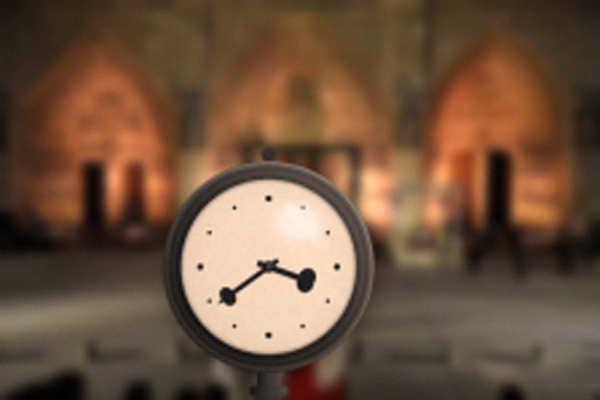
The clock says 3.39
